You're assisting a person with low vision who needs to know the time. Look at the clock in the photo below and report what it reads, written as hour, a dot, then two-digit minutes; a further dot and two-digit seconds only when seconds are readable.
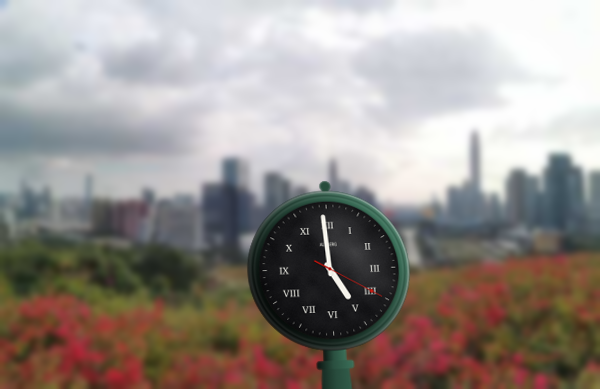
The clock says 4.59.20
